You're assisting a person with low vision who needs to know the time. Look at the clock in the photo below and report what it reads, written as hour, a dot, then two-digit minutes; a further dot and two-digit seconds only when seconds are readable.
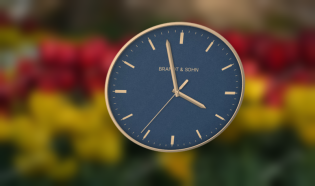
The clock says 3.57.36
